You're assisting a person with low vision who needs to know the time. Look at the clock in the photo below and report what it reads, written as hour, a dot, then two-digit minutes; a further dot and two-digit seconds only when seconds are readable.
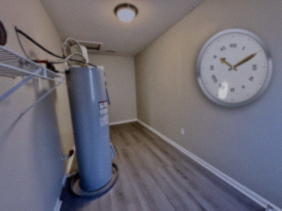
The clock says 10.10
